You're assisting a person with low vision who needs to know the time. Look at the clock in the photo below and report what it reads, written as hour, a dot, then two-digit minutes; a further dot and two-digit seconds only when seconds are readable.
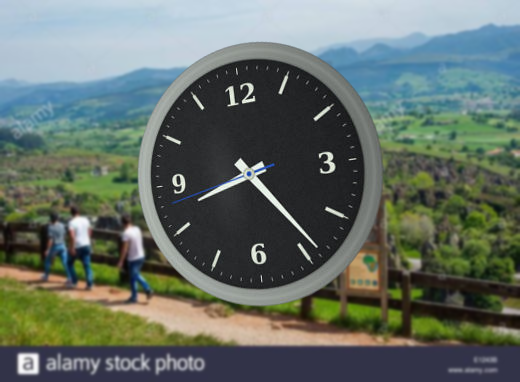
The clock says 8.23.43
